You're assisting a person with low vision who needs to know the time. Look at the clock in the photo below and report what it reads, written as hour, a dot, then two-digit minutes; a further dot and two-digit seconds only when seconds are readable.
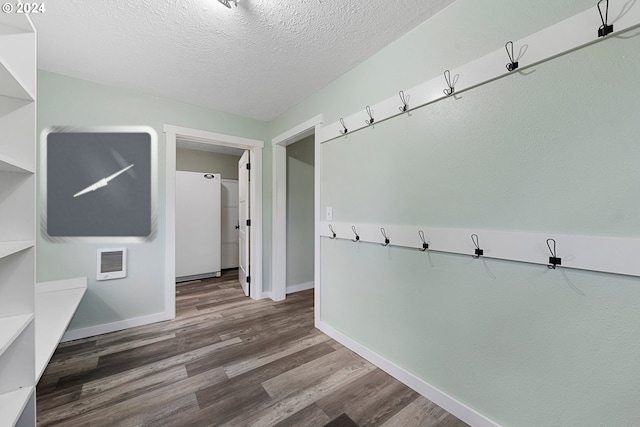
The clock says 8.10
